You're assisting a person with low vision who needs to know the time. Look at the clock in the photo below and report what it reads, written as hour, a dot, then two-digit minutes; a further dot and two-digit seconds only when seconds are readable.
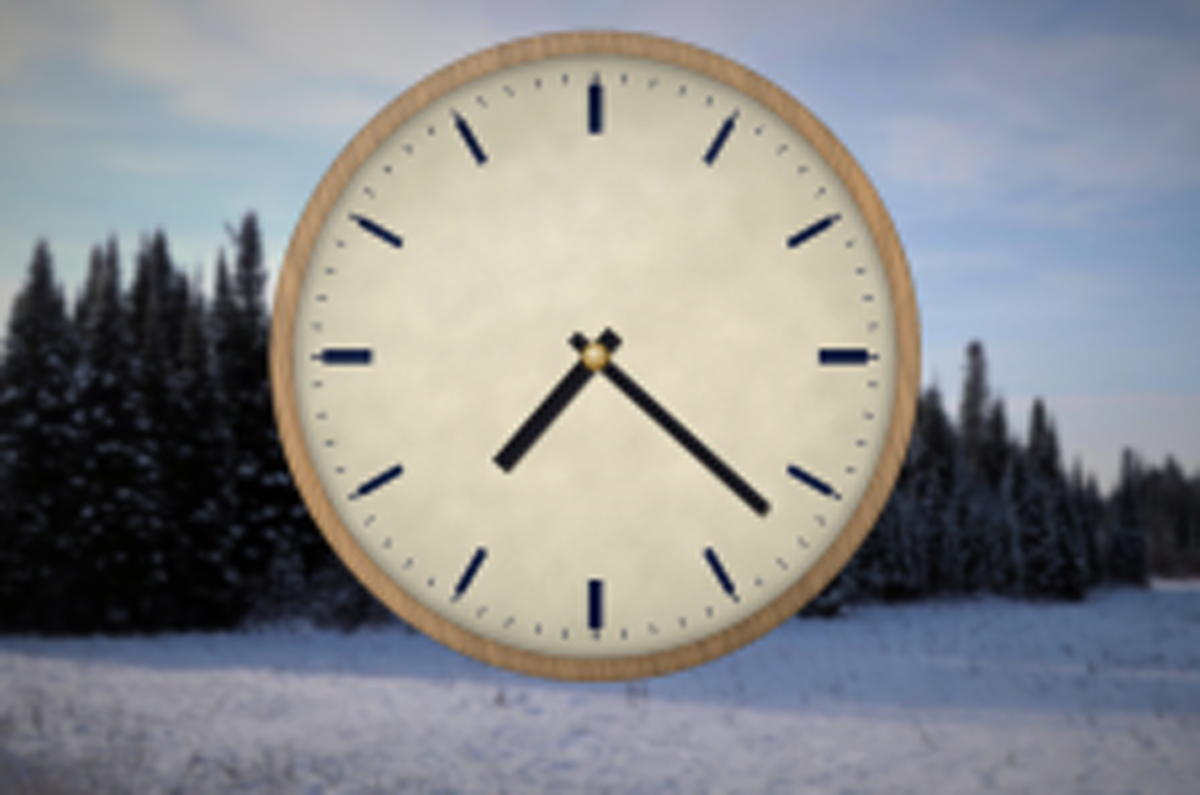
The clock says 7.22
